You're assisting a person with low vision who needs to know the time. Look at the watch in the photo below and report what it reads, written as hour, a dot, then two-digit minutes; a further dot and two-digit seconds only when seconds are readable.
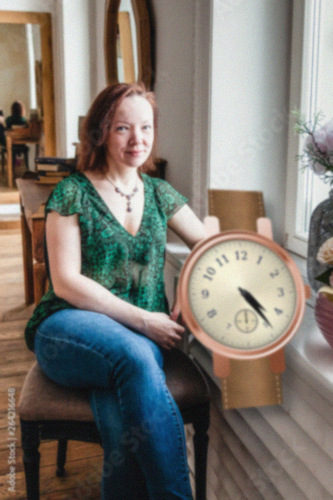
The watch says 4.24
